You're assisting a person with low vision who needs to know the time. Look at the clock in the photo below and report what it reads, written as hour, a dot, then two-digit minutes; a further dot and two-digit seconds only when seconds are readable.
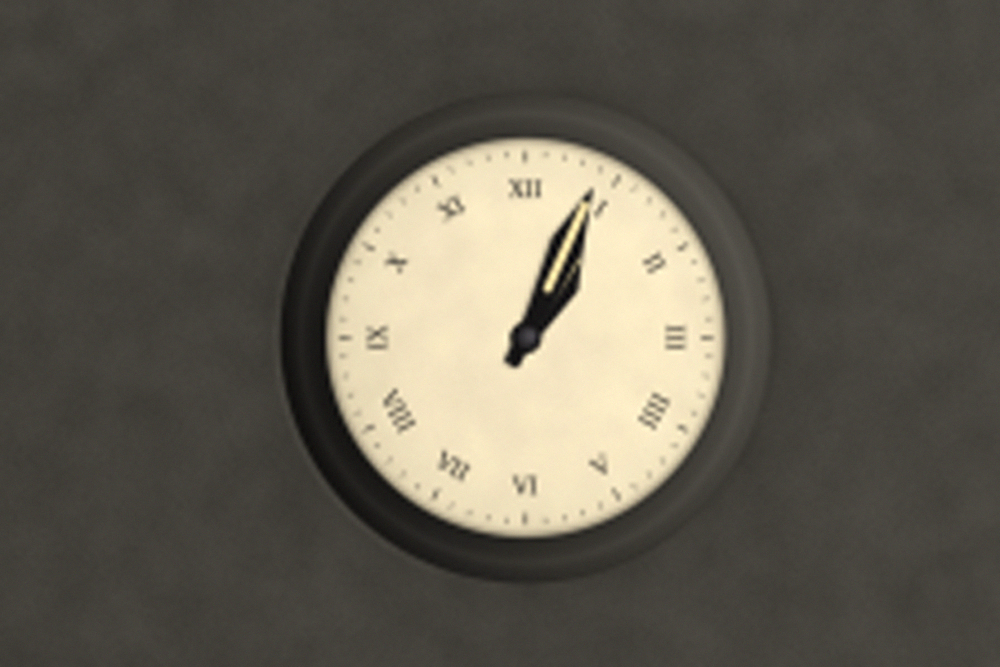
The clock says 1.04
